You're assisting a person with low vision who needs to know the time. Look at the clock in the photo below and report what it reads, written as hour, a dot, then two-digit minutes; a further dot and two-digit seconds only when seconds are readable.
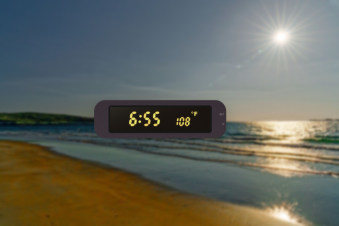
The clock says 6.55
